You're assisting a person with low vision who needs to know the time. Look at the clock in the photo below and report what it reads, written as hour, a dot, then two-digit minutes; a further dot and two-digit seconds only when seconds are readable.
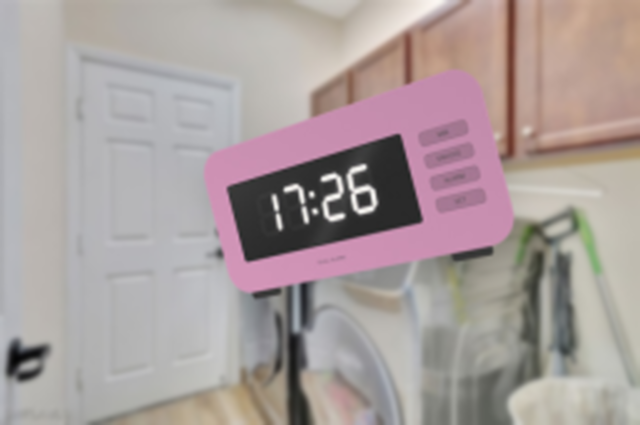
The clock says 17.26
